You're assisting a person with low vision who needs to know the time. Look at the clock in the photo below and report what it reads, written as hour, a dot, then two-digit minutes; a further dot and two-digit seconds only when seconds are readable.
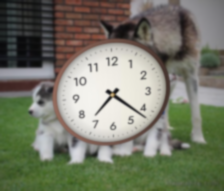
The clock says 7.22
